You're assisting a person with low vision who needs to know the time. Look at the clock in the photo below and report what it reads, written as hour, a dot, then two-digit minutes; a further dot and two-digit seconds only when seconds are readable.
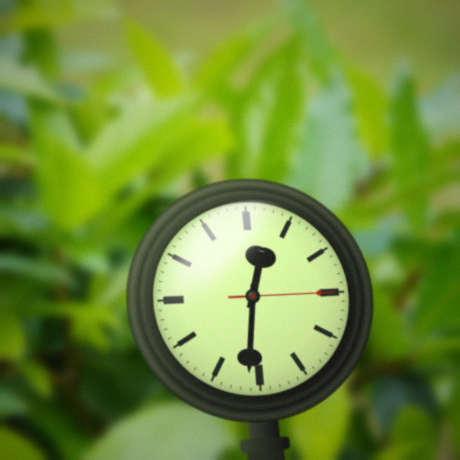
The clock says 12.31.15
